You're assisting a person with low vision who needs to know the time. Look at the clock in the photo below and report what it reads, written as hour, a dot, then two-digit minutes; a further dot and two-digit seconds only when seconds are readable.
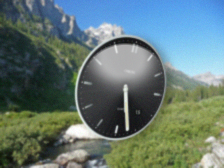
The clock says 5.27
